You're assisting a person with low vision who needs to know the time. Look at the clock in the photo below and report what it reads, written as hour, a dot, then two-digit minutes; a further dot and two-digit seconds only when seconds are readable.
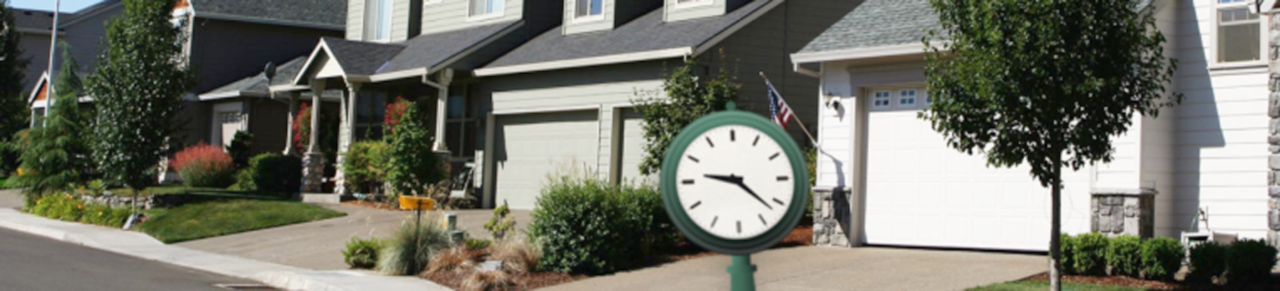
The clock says 9.22
